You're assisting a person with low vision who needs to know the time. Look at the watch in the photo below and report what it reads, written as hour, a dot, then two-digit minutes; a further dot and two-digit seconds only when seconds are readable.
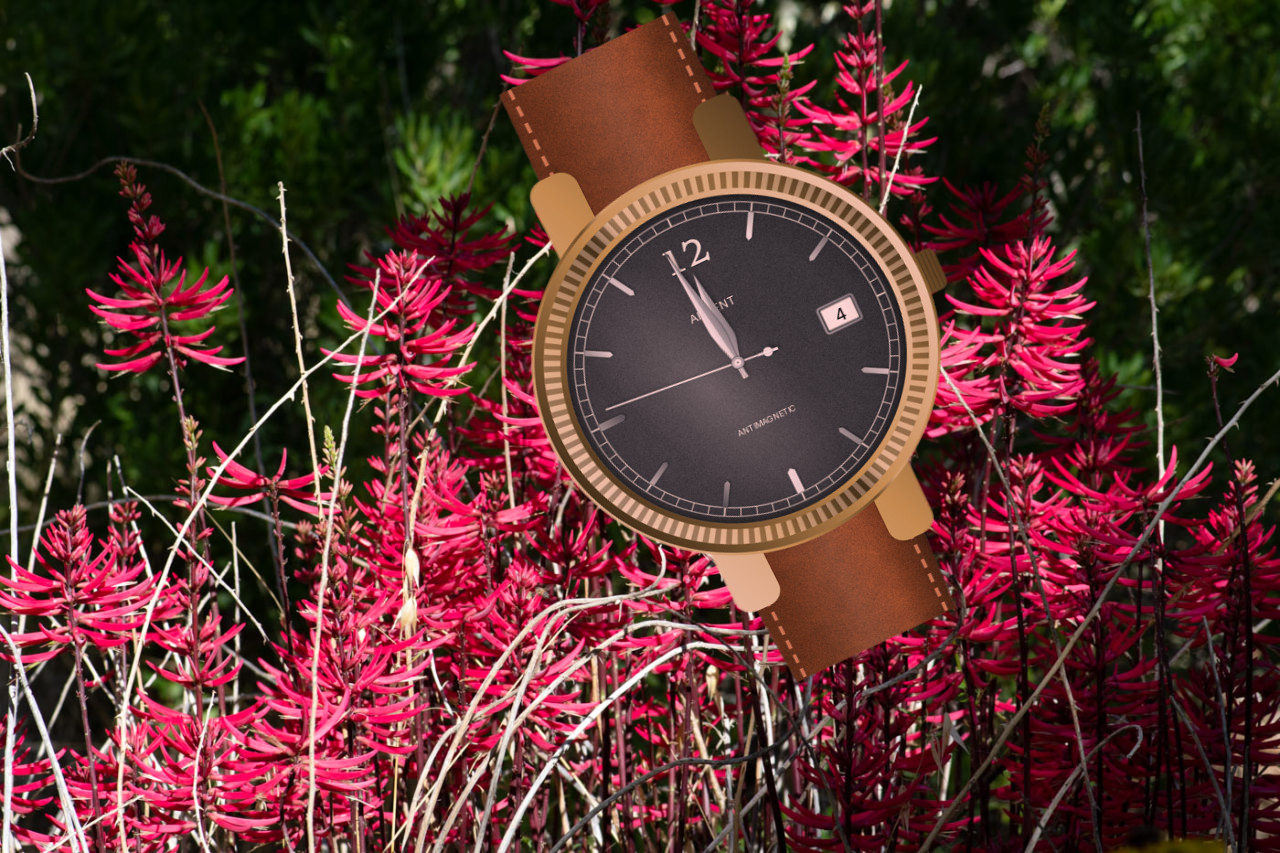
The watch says 11.58.46
